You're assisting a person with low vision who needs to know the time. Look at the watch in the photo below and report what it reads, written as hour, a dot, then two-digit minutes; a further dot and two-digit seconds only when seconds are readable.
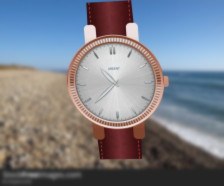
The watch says 10.38
